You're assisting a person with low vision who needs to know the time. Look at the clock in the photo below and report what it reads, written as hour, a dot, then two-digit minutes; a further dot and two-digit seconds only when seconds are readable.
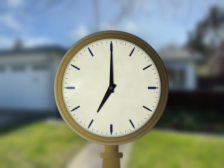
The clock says 7.00
